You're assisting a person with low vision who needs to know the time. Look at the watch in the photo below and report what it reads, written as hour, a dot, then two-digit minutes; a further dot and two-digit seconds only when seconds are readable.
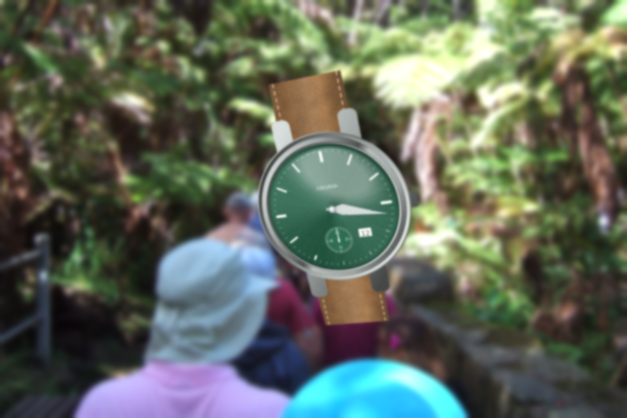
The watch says 3.17
